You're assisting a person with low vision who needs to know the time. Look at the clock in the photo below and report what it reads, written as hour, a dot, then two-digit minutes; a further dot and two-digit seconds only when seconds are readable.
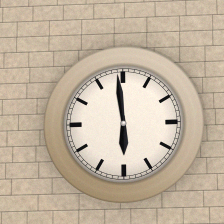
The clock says 5.59
